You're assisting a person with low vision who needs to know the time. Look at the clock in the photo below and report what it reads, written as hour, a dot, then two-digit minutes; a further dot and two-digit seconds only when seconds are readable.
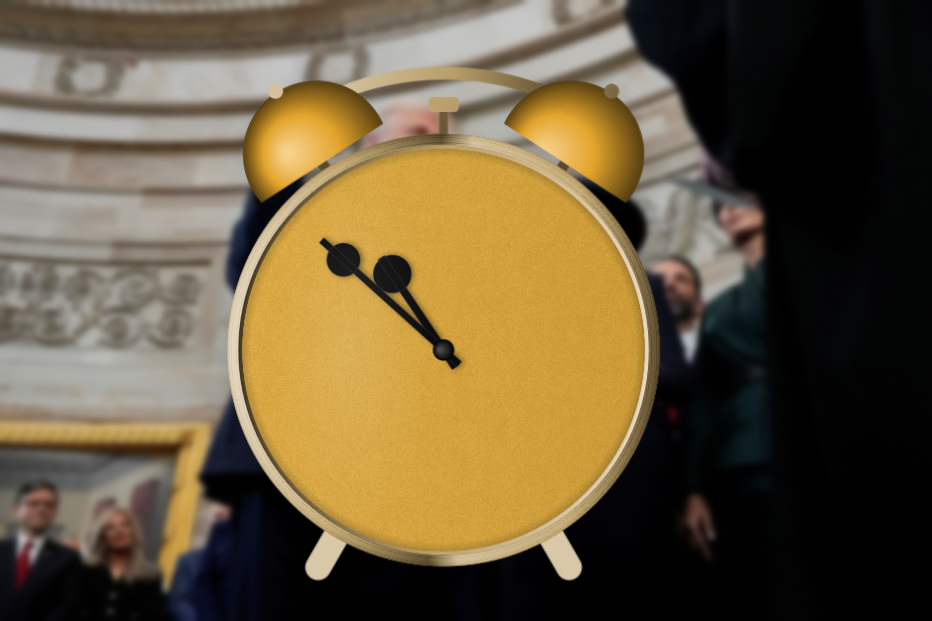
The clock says 10.52
